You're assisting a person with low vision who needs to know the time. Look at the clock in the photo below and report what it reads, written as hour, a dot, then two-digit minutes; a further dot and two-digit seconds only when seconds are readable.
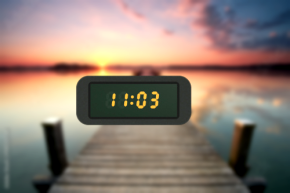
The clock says 11.03
